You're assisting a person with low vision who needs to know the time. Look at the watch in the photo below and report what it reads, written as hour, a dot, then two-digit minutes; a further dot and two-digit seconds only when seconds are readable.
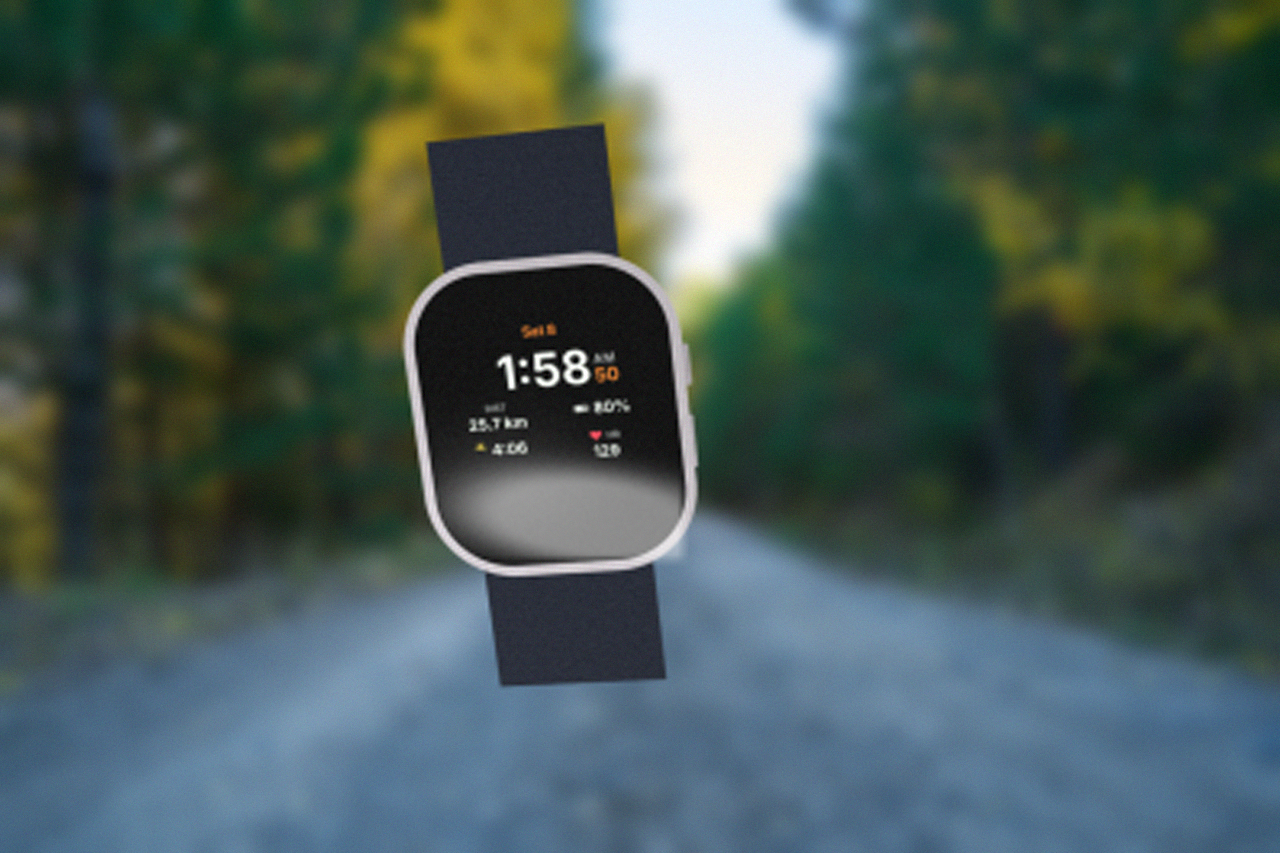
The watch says 1.58
